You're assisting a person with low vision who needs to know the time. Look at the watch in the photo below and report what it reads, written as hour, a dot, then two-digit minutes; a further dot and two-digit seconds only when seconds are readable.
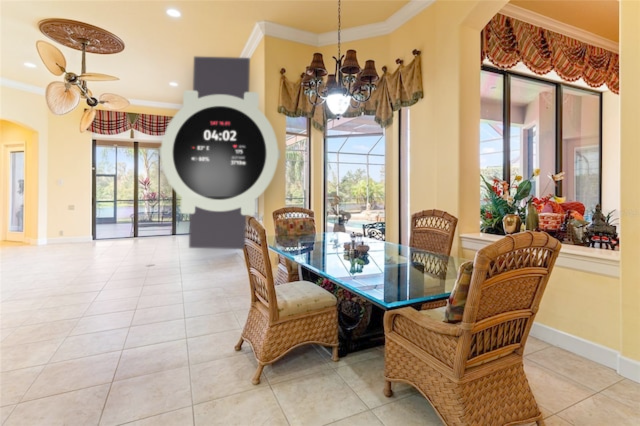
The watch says 4.02
